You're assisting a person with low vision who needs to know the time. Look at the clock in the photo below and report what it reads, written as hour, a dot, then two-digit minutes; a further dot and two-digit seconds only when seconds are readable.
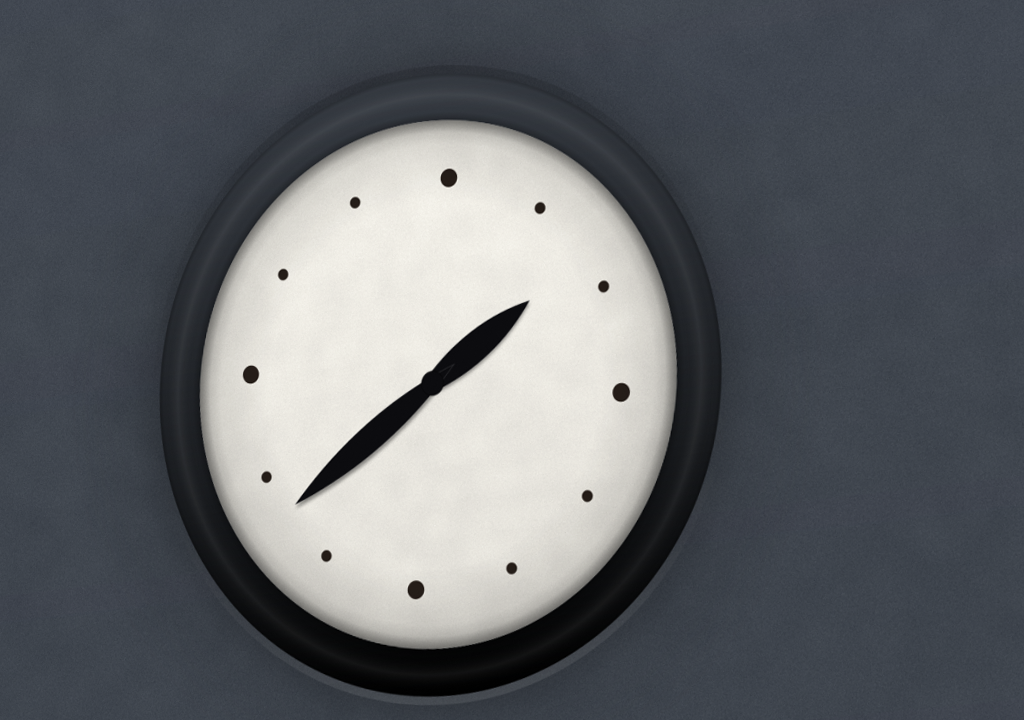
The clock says 1.38
